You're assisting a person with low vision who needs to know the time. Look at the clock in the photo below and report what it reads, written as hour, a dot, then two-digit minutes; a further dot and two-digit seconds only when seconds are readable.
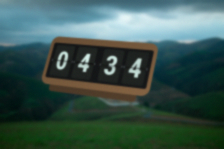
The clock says 4.34
